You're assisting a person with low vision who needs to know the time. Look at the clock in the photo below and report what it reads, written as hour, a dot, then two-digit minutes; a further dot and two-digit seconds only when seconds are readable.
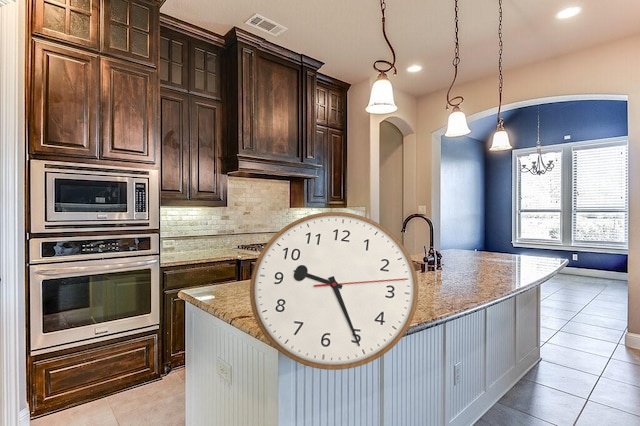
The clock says 9.25.13
